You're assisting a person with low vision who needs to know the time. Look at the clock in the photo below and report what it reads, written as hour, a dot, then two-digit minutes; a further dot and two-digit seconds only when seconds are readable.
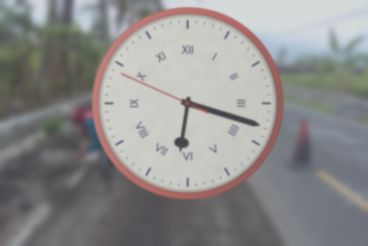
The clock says 6.17.49
